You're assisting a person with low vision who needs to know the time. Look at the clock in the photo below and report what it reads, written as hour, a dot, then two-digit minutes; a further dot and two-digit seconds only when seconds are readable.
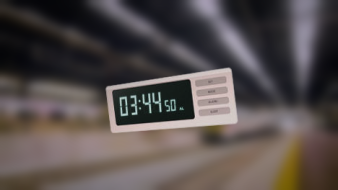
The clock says 3.44.50
